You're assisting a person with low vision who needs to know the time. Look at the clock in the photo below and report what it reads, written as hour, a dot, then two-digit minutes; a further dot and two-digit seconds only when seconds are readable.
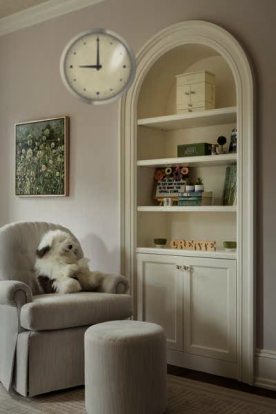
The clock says 9.00
